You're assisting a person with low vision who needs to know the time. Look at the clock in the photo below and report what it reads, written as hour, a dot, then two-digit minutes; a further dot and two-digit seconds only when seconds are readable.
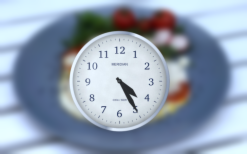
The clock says 4.25
